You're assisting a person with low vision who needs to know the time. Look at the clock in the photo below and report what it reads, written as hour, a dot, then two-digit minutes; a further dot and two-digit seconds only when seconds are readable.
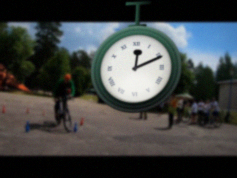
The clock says 12.11
